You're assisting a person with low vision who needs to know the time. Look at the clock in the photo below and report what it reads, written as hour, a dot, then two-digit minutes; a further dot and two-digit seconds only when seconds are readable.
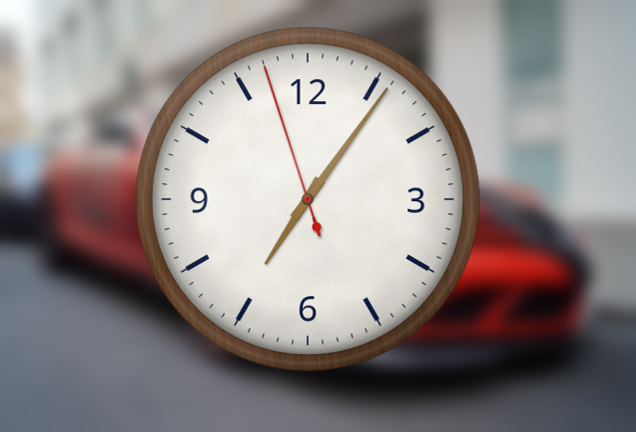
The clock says 7.05.57
